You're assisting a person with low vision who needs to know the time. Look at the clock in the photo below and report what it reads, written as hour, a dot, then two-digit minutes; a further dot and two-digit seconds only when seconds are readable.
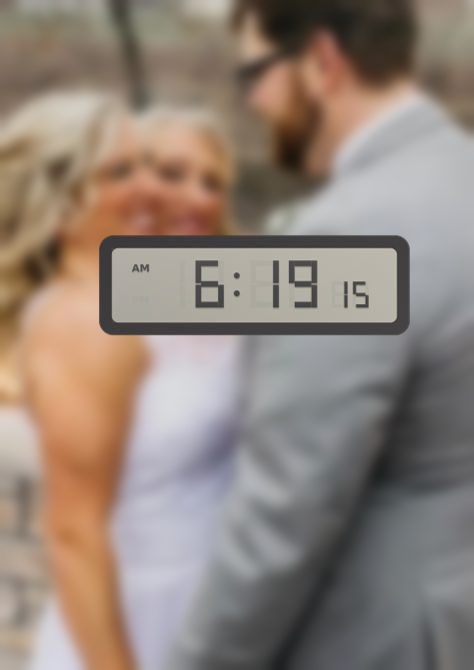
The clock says 6.19.15
